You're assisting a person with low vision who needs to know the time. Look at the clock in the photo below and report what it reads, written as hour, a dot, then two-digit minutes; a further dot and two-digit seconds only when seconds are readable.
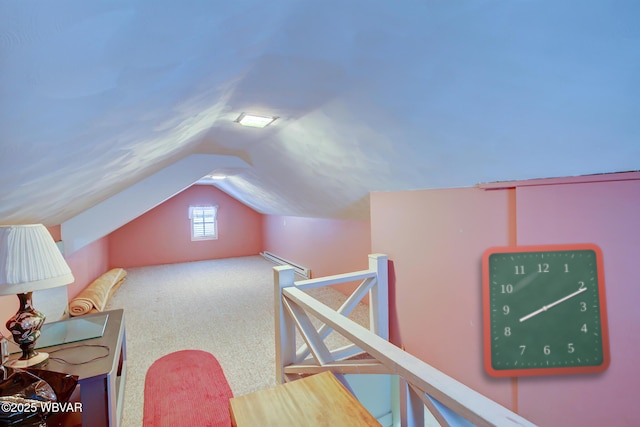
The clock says 8.11
